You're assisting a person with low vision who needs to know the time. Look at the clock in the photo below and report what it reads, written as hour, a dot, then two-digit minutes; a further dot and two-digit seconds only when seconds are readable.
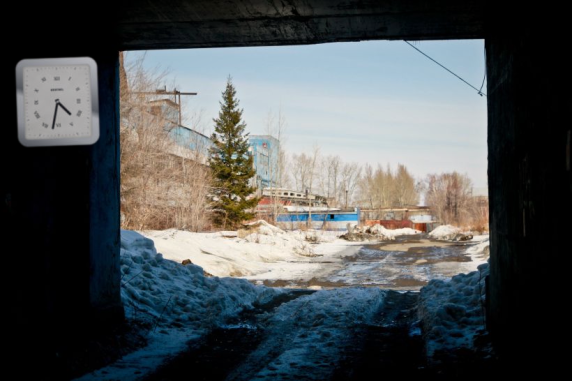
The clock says 4.32
